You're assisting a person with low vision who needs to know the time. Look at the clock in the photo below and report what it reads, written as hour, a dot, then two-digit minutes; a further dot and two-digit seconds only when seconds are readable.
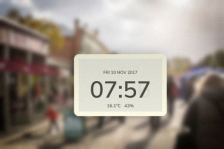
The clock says 7.57
